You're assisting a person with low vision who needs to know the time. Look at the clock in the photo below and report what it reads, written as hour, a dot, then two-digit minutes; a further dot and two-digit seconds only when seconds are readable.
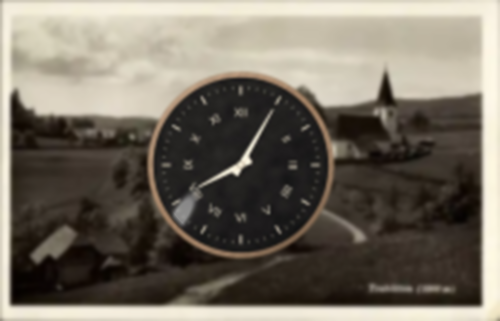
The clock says 8.05
